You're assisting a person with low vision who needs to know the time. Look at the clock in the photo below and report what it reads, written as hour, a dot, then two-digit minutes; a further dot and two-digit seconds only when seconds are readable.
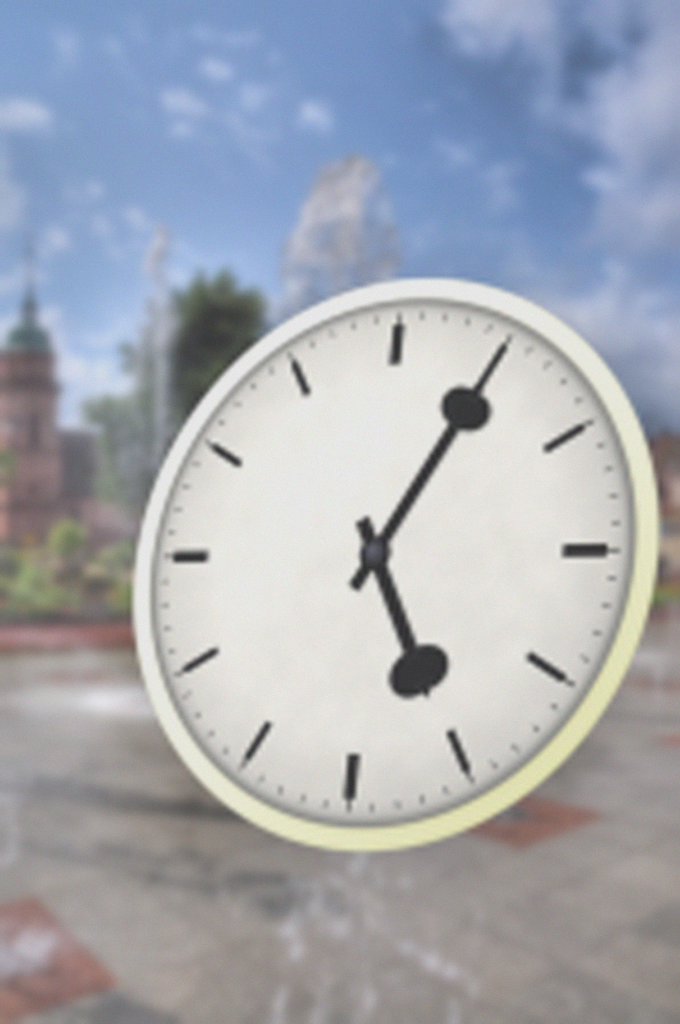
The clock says 5.05
